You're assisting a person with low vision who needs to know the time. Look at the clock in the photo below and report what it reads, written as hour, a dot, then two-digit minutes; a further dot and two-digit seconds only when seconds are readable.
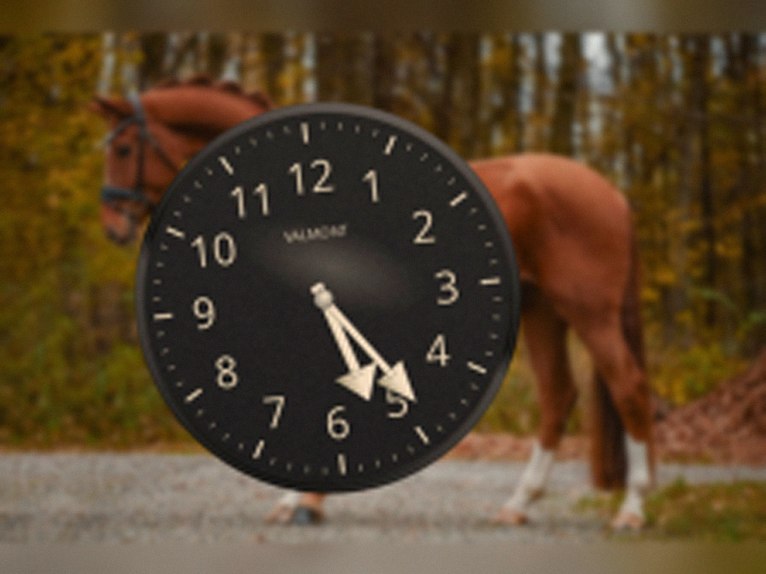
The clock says 5.24
